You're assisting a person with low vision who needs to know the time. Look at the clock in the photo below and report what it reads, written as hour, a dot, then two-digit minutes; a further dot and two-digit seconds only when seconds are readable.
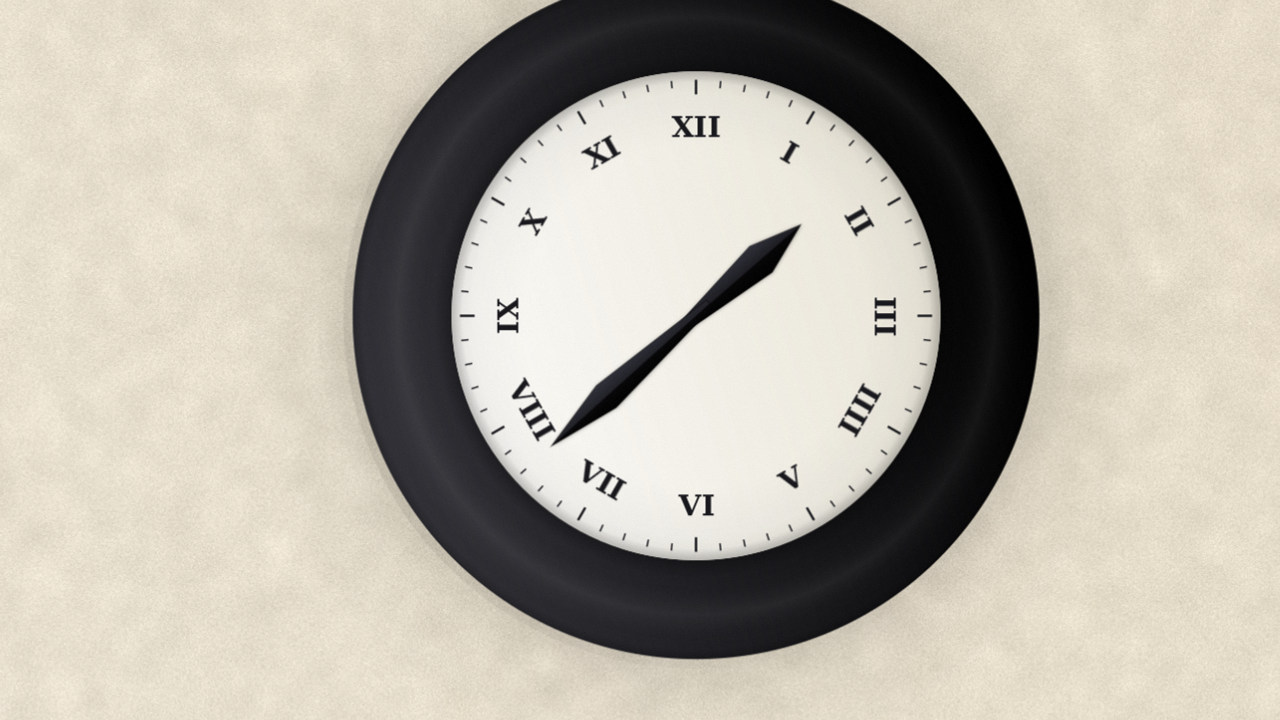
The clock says 1.38
